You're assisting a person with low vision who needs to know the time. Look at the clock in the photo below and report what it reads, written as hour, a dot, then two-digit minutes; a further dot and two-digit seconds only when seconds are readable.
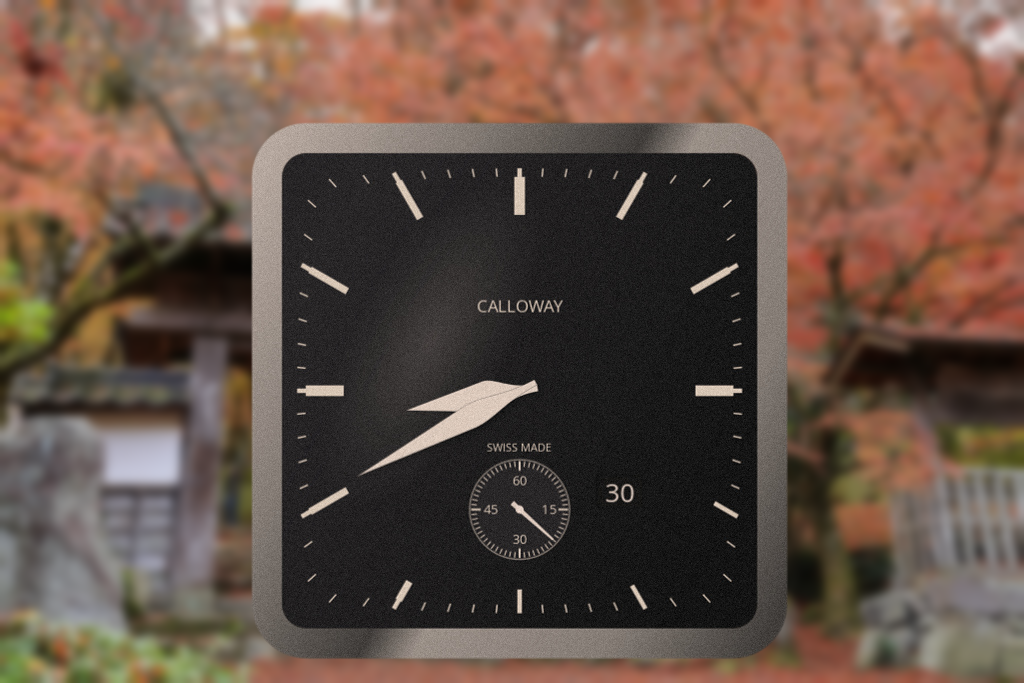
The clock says 8.40.22
